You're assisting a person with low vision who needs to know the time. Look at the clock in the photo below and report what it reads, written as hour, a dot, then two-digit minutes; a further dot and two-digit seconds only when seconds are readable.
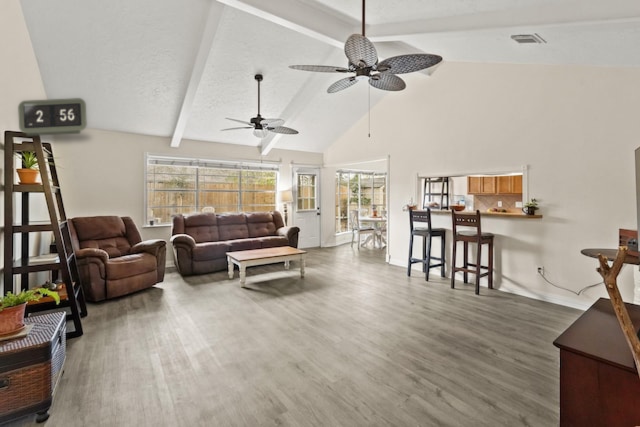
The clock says 2.56
